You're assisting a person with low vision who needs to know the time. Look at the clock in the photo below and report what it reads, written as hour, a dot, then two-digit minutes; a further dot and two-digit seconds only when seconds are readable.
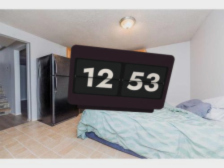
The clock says 12.53
